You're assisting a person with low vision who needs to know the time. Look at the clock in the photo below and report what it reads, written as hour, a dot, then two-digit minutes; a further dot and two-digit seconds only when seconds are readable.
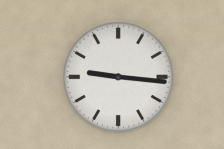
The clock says 9.16
